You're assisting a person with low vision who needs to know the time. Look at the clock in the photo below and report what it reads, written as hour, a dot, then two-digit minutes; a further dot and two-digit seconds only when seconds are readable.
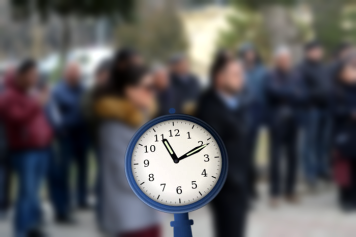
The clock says 11.11
